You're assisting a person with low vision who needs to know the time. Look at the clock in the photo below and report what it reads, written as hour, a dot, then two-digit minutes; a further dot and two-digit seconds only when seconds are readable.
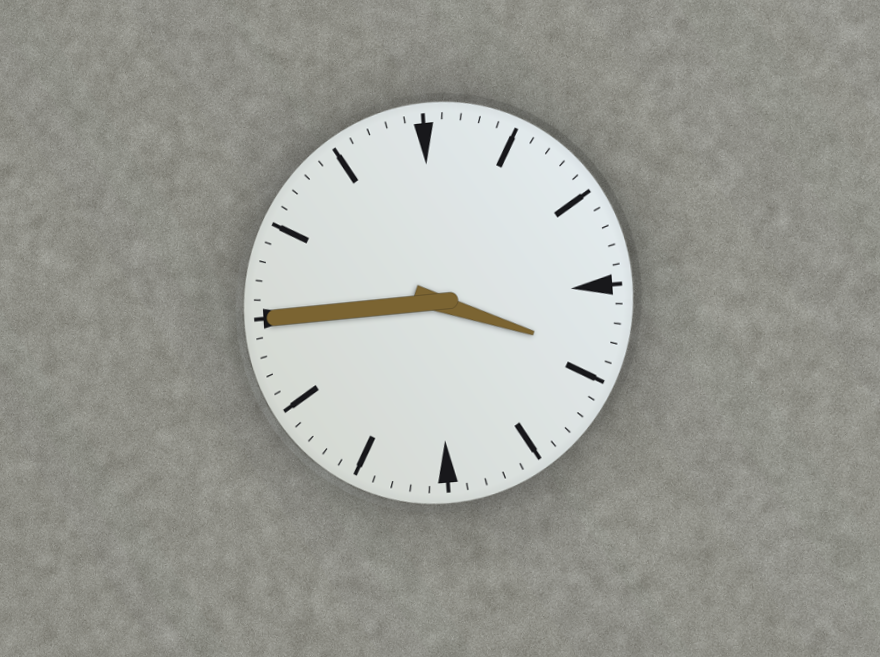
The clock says 3.45
